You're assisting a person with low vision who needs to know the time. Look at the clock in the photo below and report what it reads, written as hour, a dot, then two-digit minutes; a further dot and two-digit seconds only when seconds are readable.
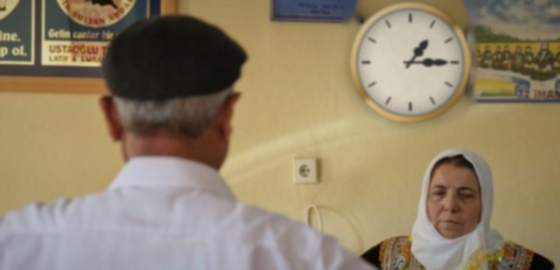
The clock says 1.15
